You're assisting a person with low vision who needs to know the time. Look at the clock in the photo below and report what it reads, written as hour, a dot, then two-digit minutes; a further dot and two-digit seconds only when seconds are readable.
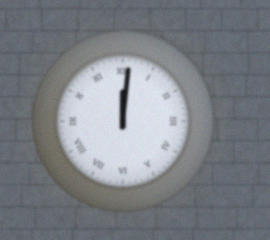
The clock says 12.01
